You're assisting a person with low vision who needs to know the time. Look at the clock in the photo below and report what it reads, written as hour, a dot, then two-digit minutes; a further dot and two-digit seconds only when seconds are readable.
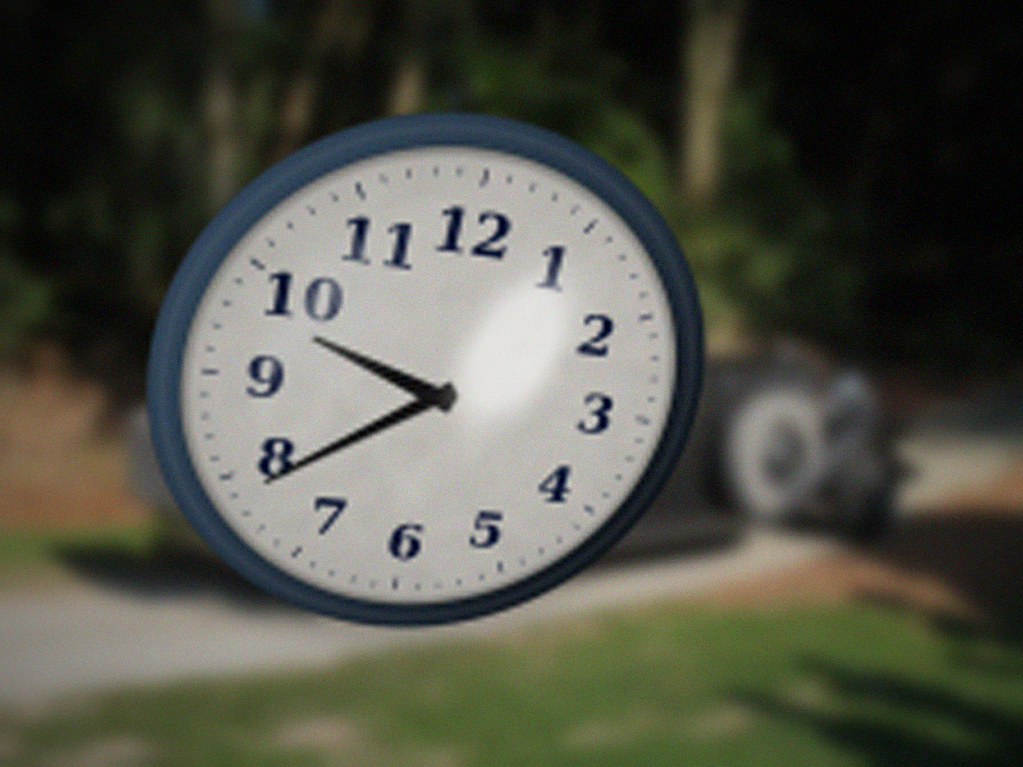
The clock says 9.39
